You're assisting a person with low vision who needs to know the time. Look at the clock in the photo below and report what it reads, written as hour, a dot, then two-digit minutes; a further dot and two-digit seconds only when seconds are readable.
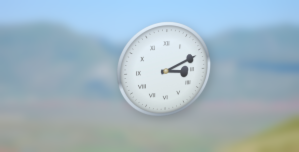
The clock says 3.11
